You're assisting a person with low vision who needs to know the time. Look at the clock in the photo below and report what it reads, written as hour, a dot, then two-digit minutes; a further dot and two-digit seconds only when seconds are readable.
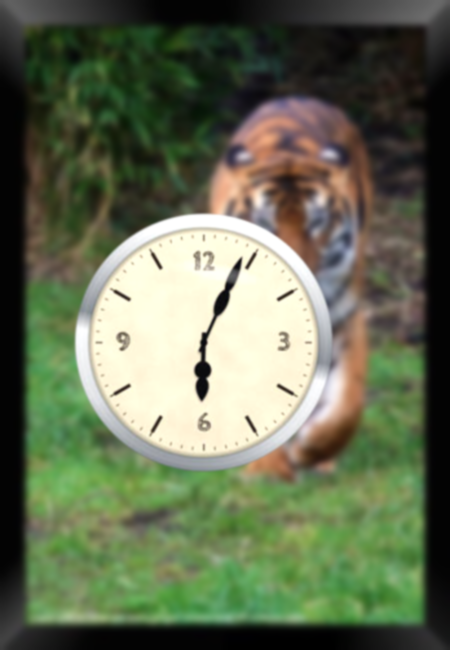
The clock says 6.04
